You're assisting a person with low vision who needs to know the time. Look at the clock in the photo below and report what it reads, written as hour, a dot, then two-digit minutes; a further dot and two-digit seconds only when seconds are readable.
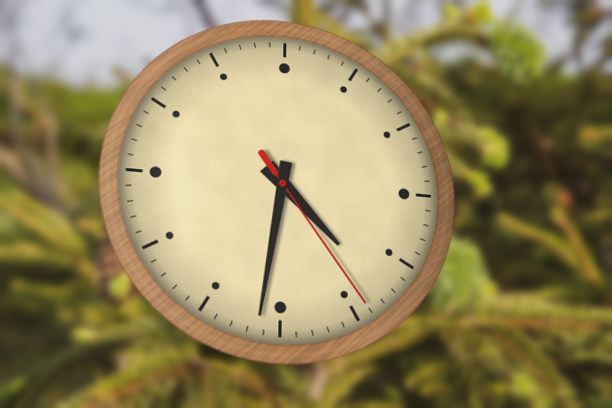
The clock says 4.31.24
